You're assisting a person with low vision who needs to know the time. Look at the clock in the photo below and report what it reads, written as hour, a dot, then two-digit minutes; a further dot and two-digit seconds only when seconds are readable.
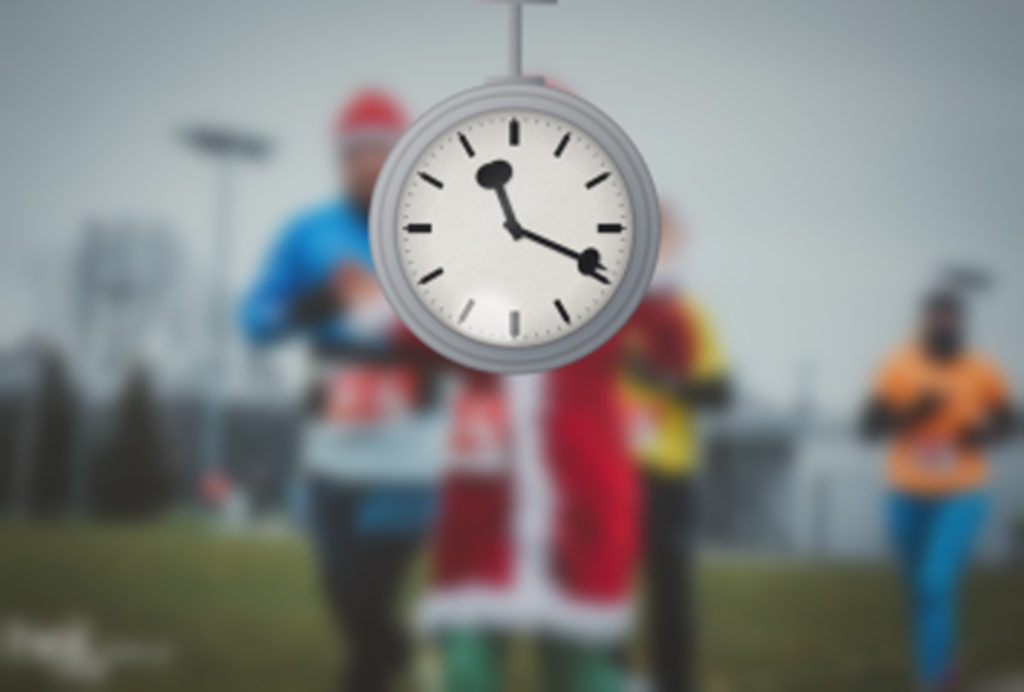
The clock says 11.19
